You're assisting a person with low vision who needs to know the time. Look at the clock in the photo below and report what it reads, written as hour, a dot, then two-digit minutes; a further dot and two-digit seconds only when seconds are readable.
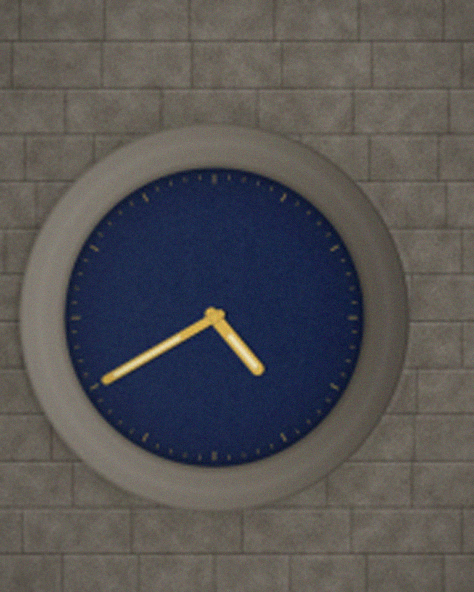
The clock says 4.40
